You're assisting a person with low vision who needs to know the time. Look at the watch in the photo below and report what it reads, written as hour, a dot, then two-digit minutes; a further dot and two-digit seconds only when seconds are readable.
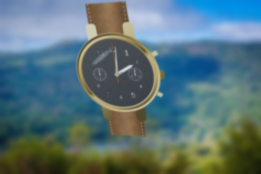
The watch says 2.01
